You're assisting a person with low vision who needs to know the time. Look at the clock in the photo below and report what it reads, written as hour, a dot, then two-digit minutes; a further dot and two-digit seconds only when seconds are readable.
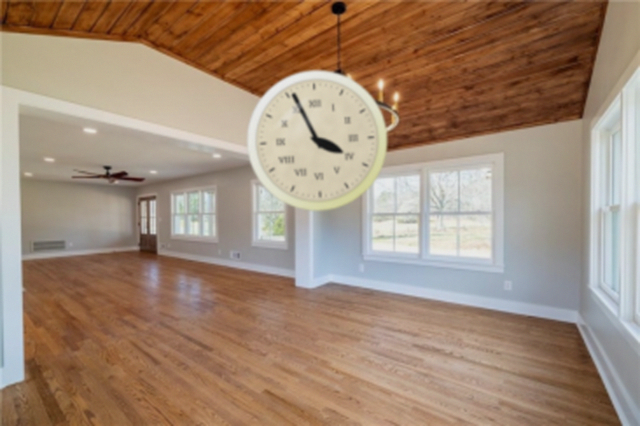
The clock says 3.56
